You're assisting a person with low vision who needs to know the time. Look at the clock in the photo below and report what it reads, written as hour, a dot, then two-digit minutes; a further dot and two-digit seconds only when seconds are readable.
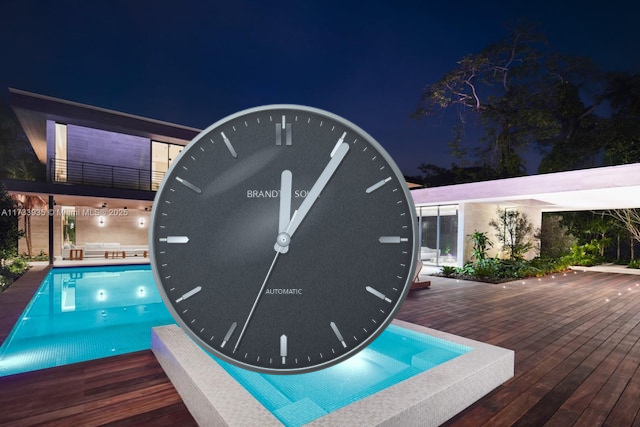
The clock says 12.05.34
